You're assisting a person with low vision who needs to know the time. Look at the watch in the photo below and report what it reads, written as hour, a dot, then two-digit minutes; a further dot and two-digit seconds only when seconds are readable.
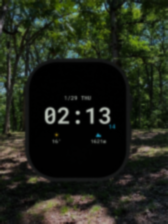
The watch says 2.13
